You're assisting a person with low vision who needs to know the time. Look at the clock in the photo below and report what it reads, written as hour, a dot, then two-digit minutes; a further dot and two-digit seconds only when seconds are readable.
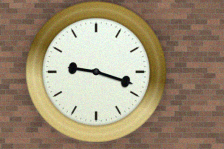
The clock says 9.18
